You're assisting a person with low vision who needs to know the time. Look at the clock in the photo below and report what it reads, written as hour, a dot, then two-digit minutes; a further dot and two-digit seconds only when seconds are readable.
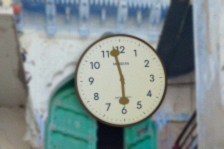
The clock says 5.58
